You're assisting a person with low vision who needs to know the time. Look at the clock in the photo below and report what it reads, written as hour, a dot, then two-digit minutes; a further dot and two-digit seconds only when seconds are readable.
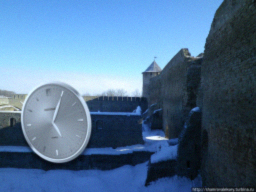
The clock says 5.05
